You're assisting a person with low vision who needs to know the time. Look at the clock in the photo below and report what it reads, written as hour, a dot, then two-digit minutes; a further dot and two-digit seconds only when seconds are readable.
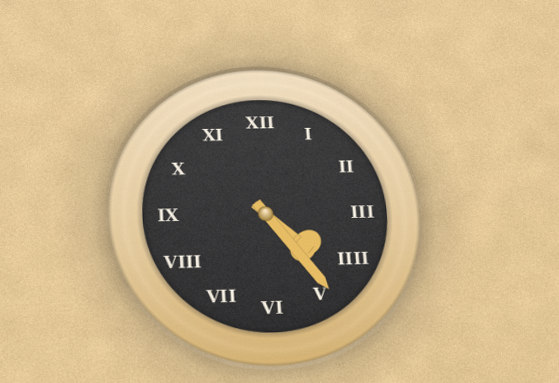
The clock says 4.24
